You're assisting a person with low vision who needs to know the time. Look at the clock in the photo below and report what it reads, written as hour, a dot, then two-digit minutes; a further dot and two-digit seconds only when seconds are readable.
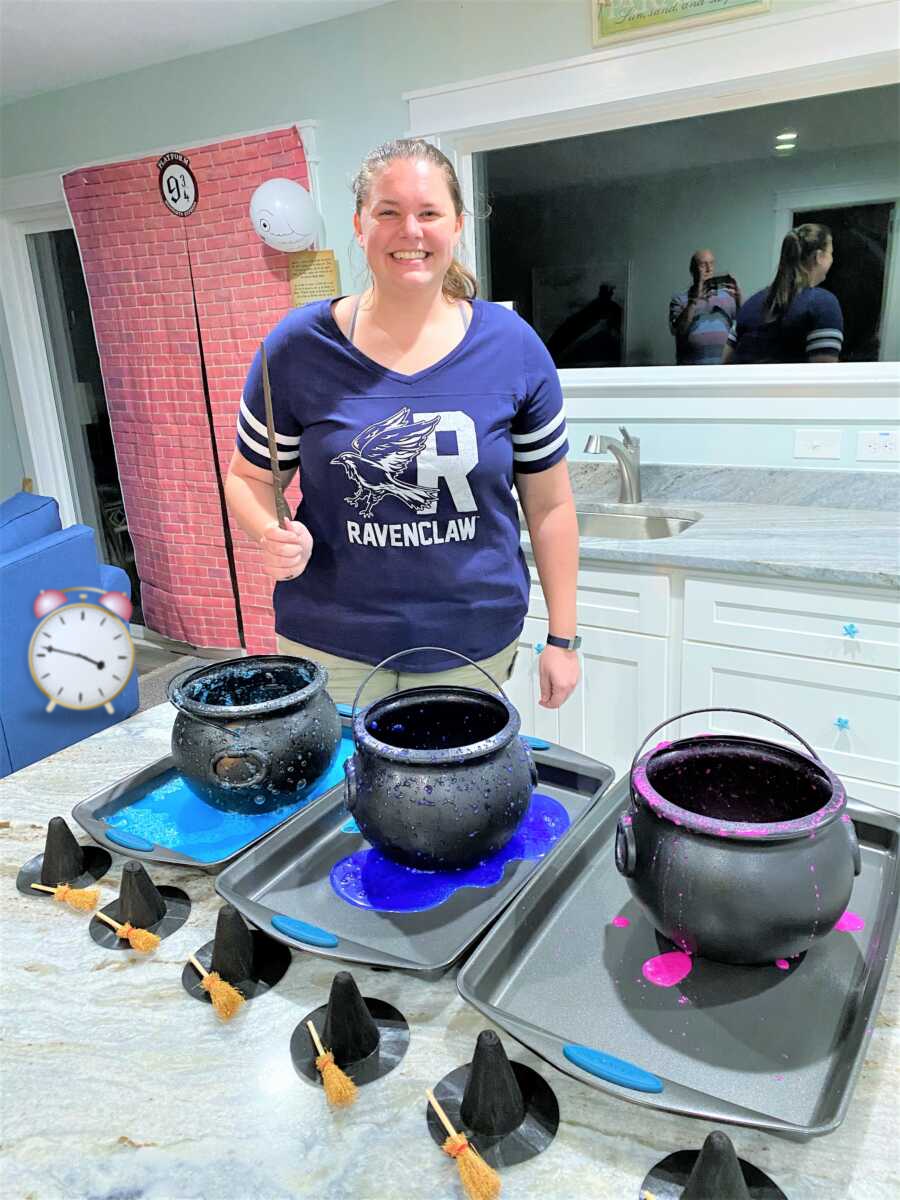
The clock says 3.47
